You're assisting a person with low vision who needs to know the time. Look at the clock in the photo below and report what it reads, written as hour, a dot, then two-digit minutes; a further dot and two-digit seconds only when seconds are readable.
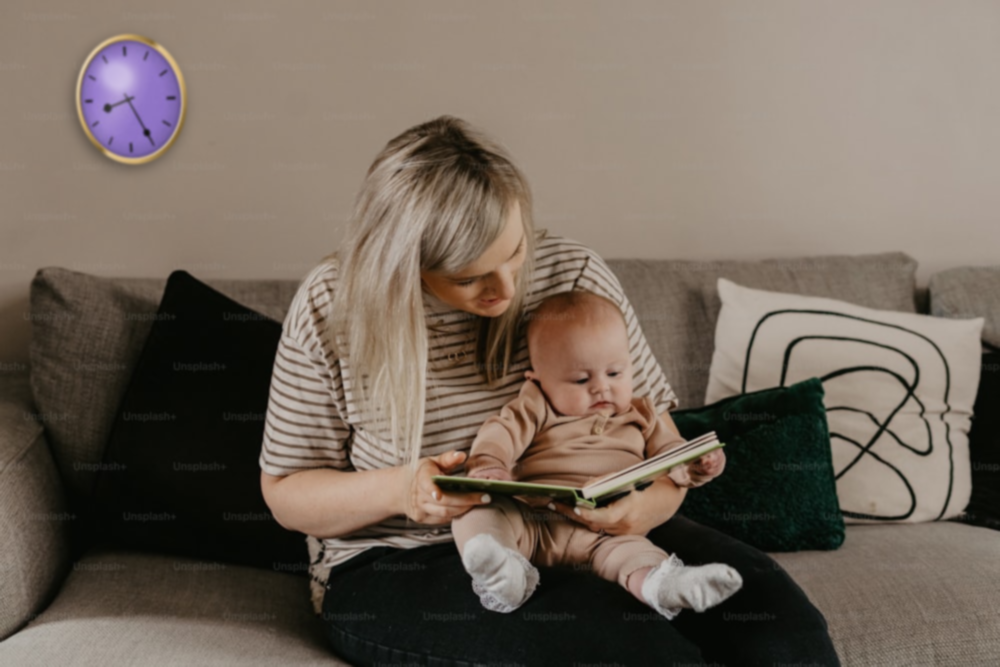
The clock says 8.25
